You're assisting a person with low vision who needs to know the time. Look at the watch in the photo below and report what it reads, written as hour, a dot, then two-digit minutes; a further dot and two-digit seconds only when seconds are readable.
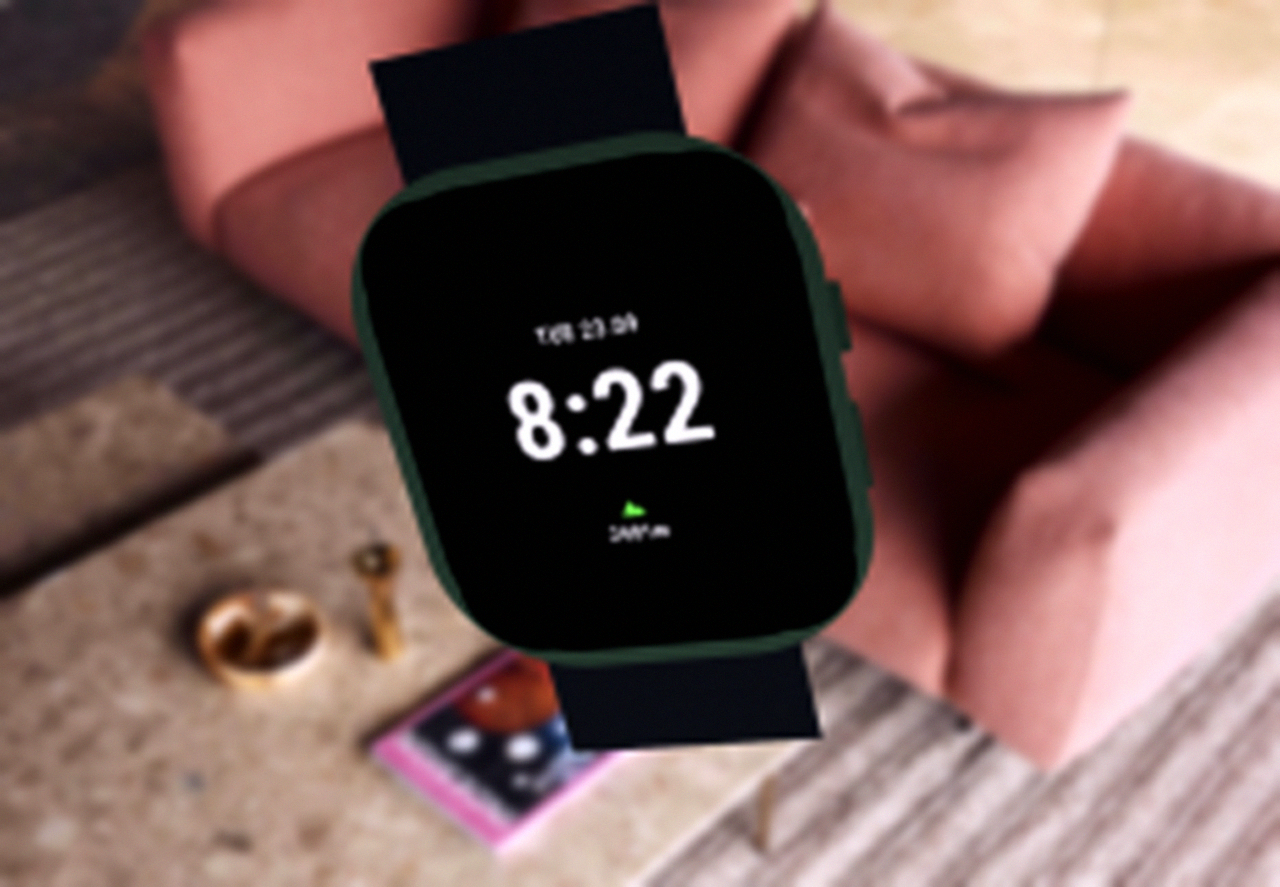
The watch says 8.22
